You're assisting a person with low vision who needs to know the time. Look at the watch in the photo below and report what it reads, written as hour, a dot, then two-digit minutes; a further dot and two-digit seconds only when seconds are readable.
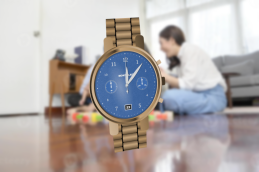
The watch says 12.07
